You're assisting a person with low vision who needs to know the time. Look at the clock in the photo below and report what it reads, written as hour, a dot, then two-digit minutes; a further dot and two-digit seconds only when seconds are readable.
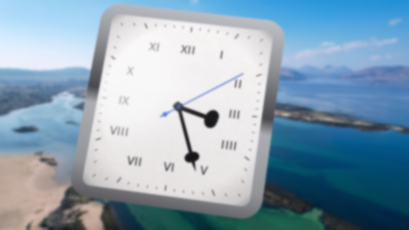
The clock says 3.26.09
